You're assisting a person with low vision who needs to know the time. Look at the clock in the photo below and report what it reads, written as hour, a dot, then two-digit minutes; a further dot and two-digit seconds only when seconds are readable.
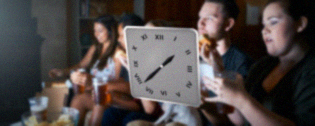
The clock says 1.38
